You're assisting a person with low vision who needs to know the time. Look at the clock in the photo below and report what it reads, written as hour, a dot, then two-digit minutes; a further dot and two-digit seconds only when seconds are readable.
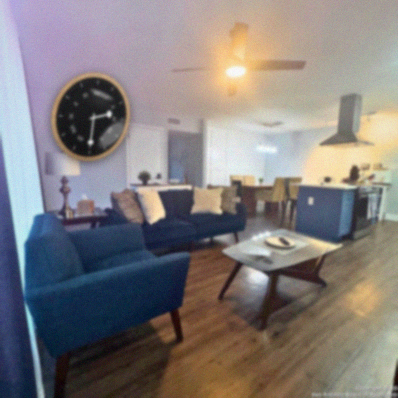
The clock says 2.30
